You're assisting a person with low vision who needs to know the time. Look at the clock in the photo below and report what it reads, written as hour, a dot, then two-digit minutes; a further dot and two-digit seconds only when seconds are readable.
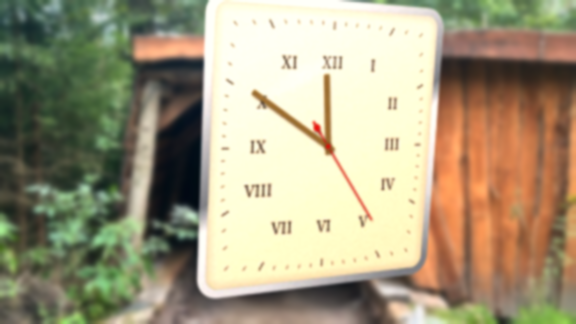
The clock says 11.50.24
